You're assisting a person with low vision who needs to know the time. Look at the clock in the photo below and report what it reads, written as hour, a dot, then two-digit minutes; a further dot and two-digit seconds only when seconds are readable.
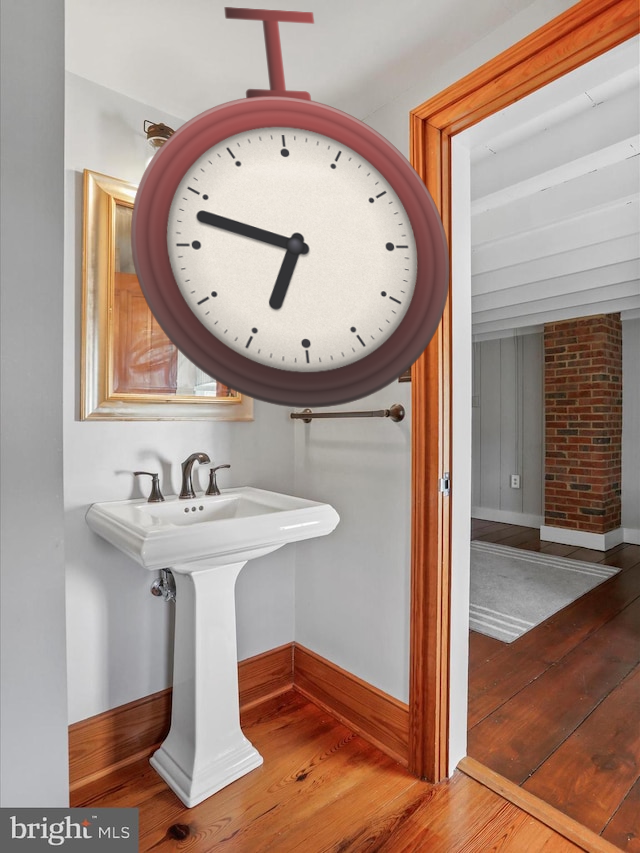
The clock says 6.48
